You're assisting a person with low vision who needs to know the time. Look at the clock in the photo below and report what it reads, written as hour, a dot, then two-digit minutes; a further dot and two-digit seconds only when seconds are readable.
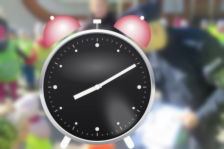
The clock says 8.10
